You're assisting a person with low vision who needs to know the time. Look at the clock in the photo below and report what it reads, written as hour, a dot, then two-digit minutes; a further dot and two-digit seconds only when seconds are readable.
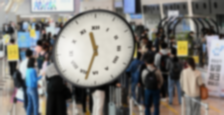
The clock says 11.33
